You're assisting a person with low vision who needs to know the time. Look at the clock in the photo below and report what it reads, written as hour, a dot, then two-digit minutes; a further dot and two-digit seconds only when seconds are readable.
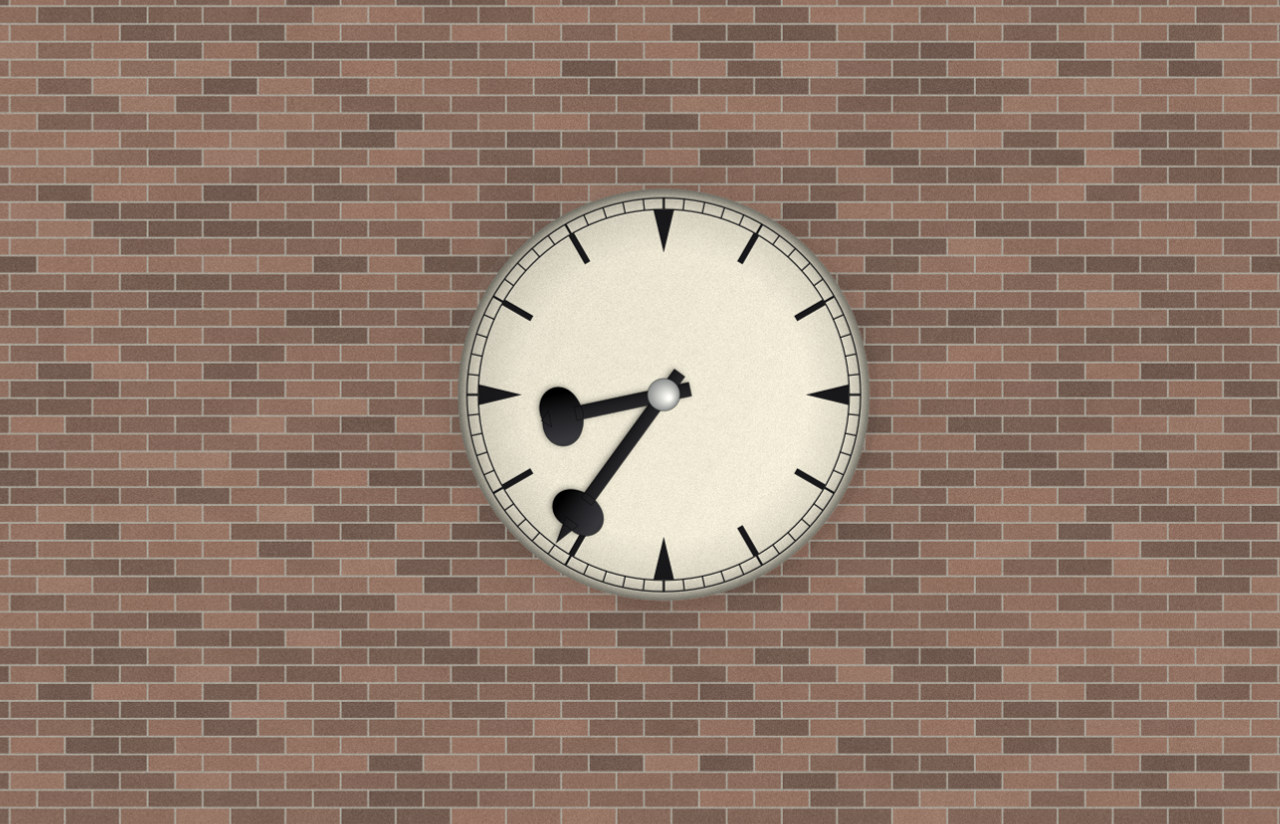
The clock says 8.36
